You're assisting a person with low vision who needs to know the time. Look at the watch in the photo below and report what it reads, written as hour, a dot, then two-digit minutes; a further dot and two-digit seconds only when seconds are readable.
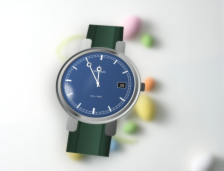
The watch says 11.55
